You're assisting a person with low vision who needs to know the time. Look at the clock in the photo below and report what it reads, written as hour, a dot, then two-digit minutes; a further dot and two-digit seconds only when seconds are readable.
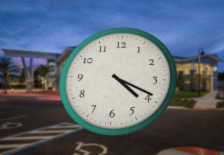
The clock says 4.19
